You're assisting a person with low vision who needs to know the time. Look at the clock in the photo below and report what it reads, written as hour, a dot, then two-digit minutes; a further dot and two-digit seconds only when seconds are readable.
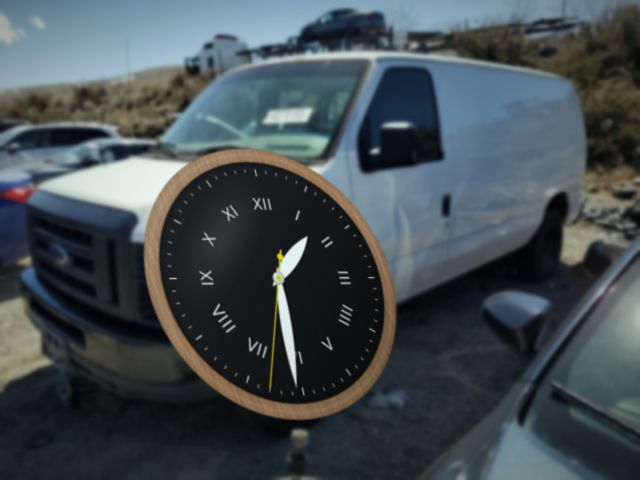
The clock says 1.30.33
